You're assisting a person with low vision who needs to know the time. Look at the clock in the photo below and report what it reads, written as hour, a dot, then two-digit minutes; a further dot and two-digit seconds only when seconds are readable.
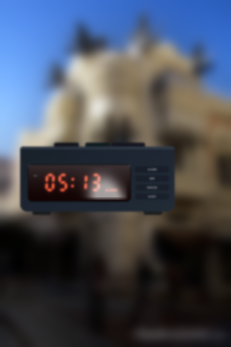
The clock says 5.13
